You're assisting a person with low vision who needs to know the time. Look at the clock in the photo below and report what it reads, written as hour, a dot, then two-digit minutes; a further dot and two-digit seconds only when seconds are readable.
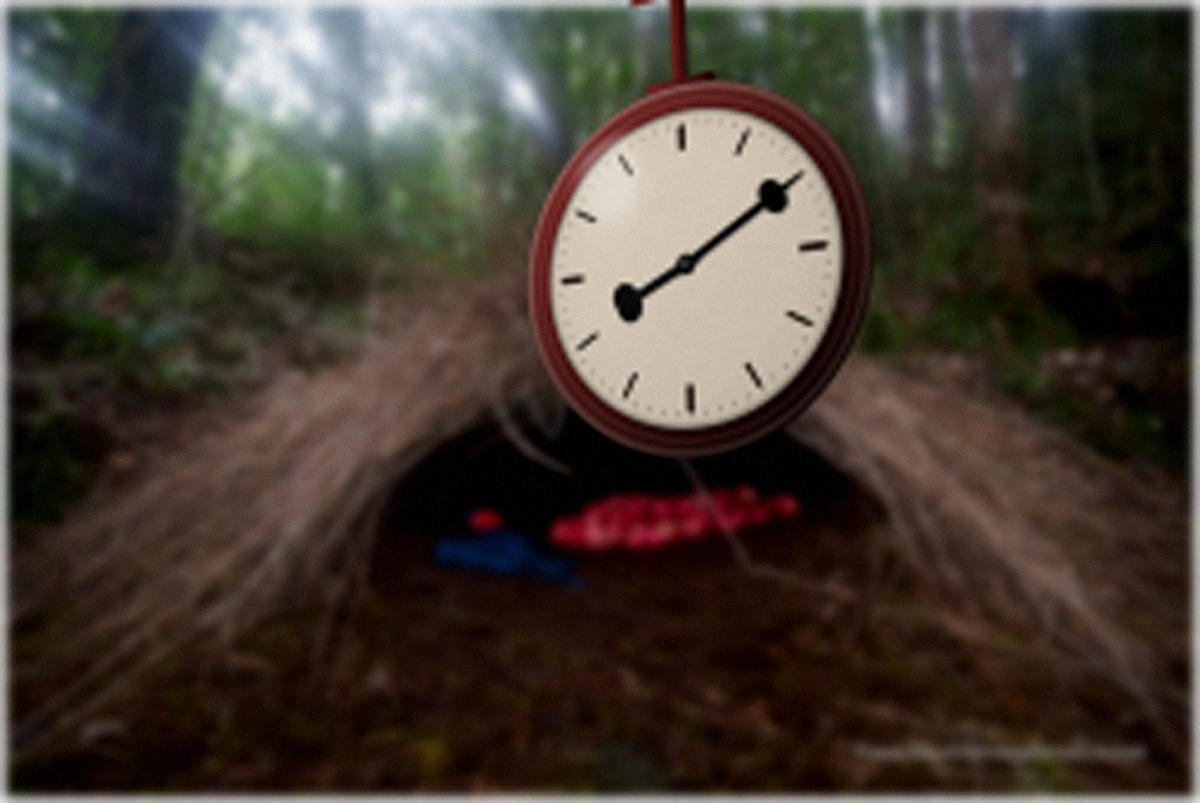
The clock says 8.10
